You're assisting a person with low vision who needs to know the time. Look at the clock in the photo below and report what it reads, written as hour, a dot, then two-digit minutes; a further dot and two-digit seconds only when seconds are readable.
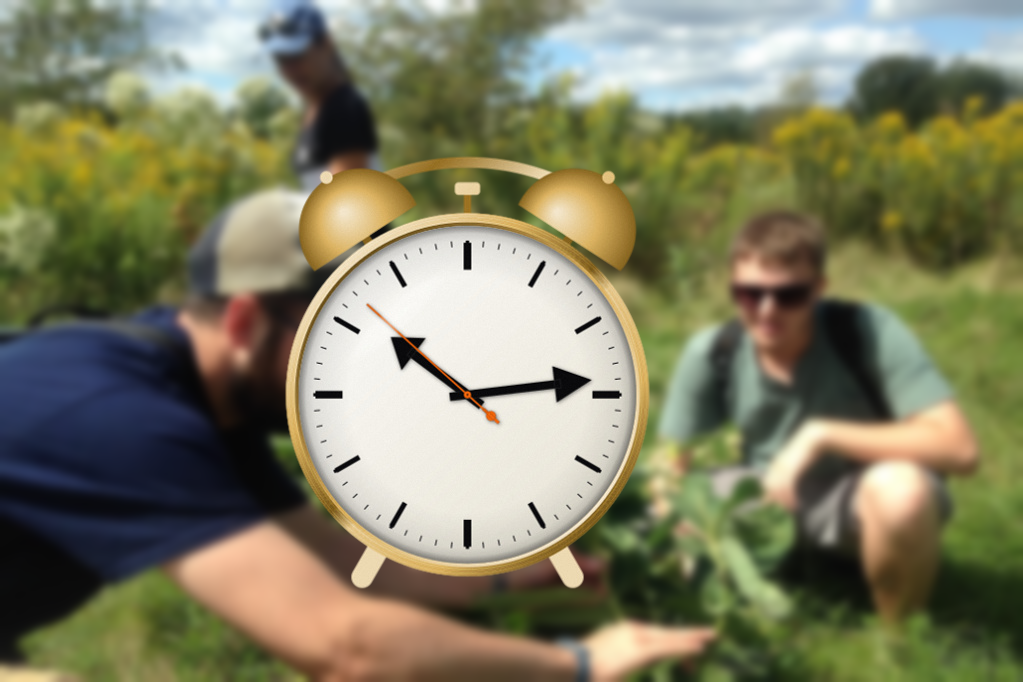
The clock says 10.13.52
